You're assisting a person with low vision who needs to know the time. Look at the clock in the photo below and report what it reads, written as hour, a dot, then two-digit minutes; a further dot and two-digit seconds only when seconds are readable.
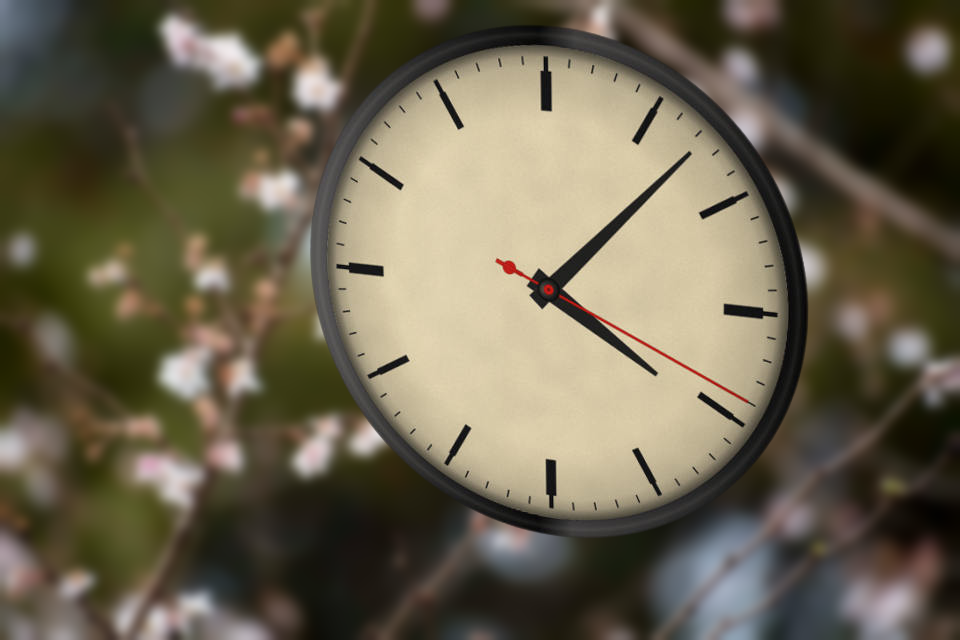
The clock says 4.07.19
